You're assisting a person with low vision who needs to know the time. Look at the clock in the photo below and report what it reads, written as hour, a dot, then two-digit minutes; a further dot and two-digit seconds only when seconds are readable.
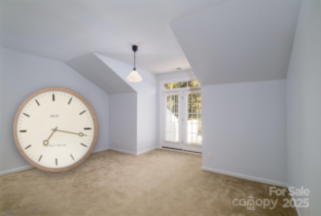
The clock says 7.17
